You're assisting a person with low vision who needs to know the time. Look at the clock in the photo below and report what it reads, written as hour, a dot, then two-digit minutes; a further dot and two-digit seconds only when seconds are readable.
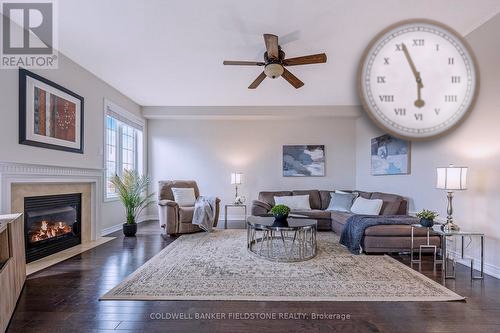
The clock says 5.56
